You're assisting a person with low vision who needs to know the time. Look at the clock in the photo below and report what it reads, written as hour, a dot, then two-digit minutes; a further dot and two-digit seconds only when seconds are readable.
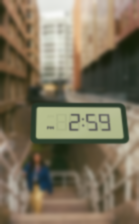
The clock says 2.59
